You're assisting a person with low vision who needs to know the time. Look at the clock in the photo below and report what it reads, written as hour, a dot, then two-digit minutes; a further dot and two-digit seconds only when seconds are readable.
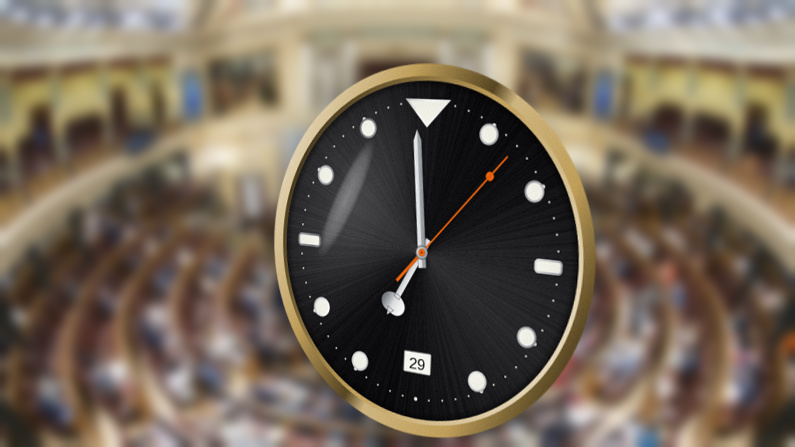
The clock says 6.59.07
